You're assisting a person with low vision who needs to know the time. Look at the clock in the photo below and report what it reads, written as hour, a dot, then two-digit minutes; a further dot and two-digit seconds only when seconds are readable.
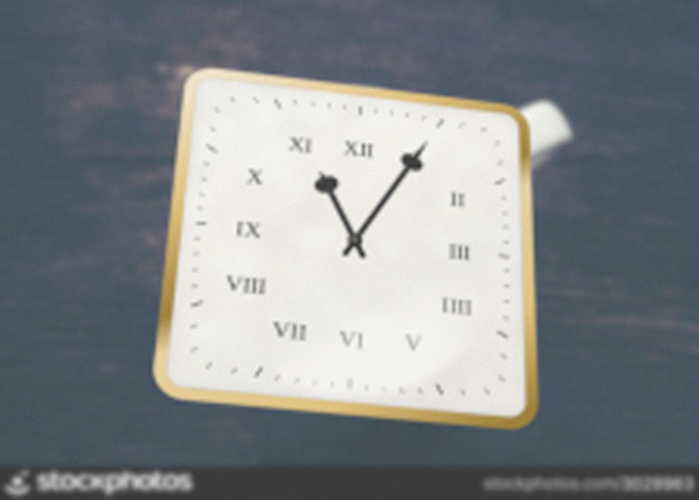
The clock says 11.05
